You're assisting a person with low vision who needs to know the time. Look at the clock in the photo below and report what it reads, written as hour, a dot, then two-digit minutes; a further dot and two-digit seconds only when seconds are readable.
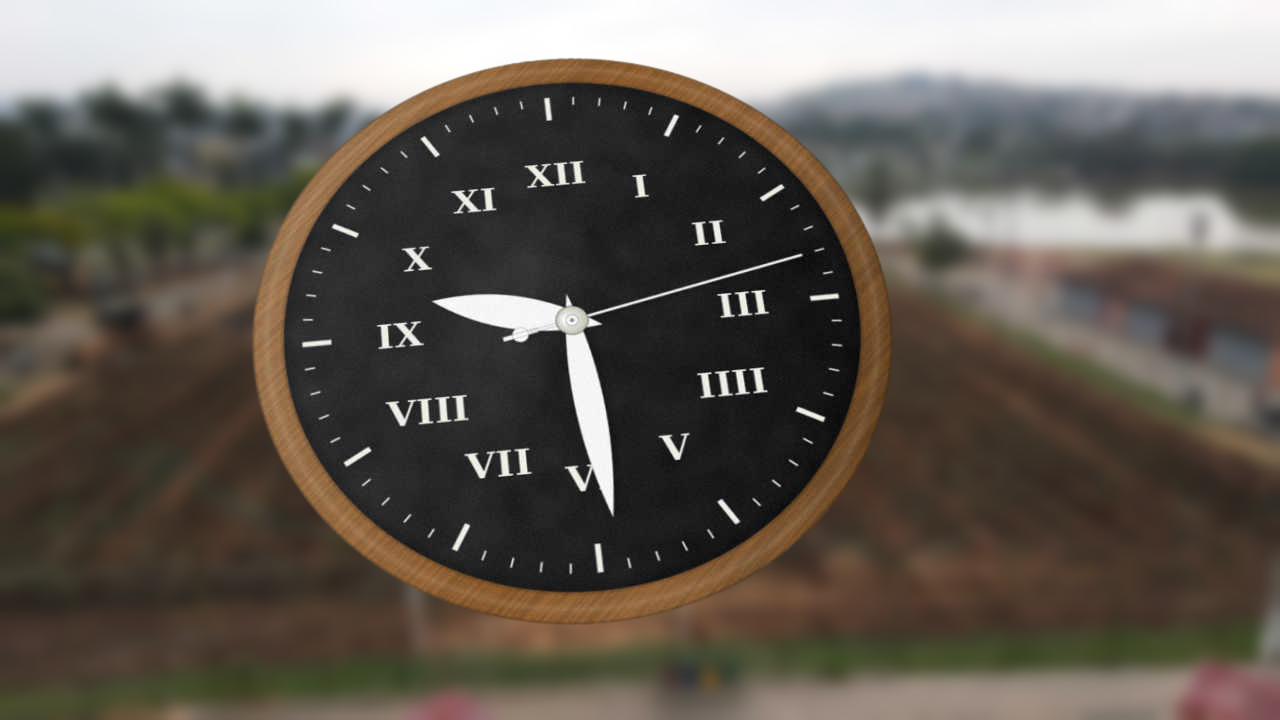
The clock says 9.29.13
